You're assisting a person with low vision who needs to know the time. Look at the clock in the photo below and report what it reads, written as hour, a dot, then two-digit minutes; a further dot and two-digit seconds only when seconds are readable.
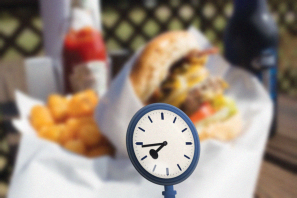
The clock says 7.44
